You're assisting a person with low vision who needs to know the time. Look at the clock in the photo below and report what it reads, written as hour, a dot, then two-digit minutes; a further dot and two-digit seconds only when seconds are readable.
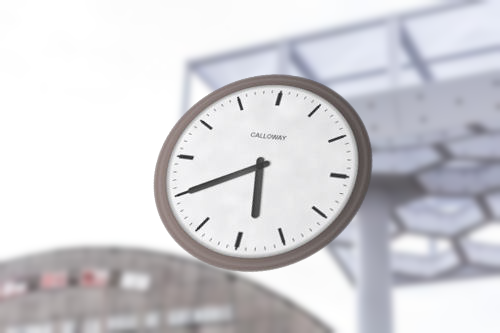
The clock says 5.40
